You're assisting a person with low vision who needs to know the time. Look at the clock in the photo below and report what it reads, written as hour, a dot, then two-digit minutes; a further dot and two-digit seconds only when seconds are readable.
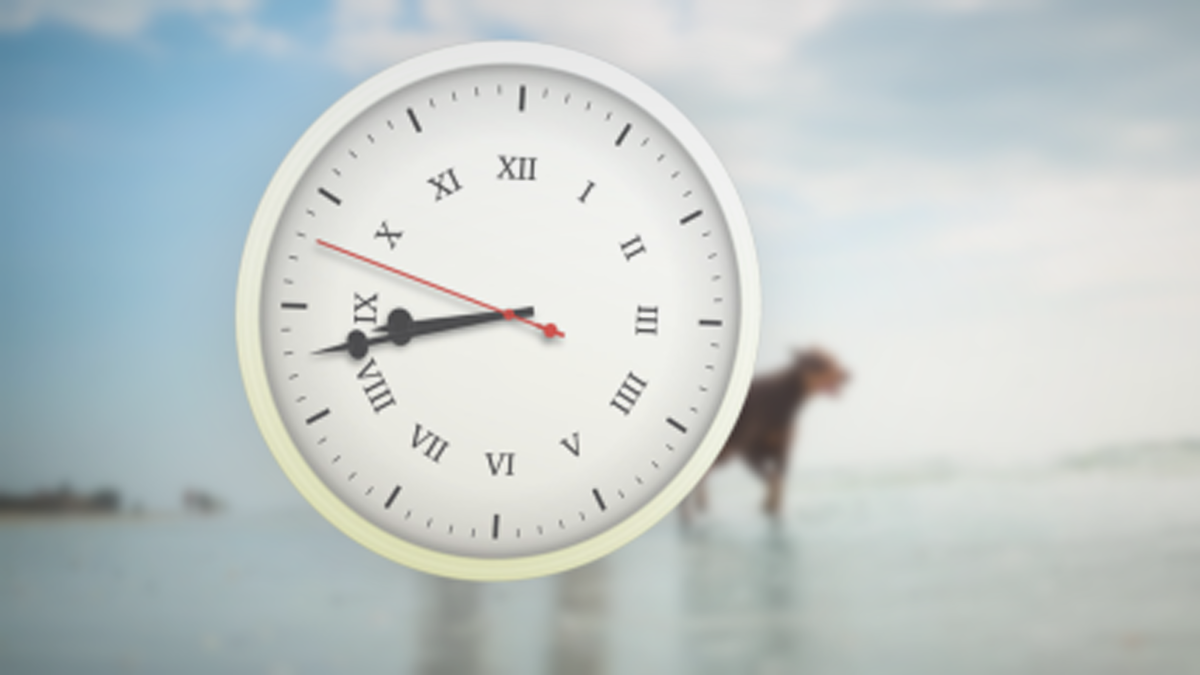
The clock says 8.42.48
